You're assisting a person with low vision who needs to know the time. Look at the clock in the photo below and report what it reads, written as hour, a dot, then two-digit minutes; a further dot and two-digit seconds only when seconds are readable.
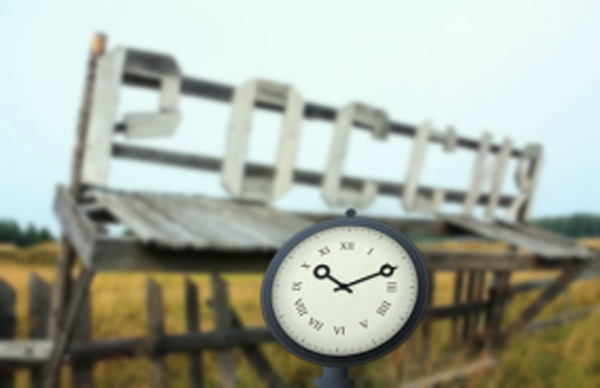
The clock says 10.11
